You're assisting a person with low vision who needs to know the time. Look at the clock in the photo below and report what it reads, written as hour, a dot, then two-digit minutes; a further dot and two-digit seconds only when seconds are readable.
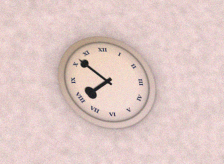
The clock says 7.52
